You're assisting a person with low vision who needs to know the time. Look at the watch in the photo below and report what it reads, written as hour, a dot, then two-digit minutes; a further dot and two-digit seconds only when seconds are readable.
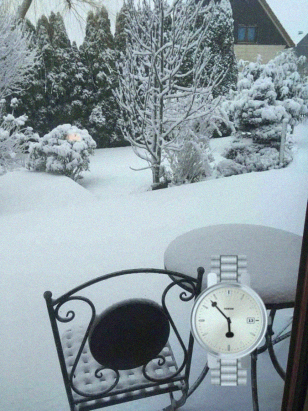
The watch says 5.53
